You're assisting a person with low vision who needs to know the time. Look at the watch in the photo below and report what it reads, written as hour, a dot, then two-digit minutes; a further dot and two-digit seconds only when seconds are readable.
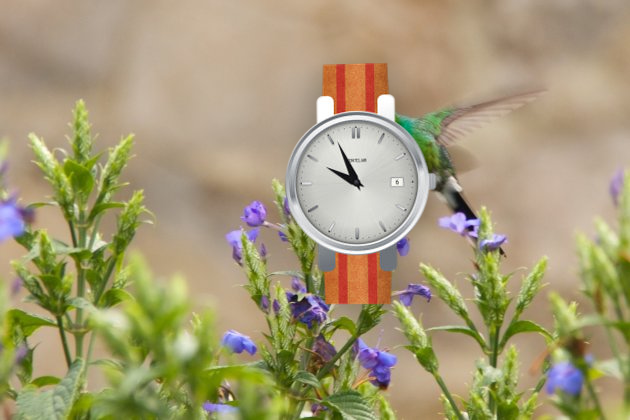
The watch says 9.56
